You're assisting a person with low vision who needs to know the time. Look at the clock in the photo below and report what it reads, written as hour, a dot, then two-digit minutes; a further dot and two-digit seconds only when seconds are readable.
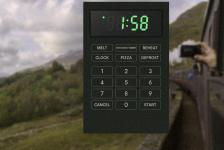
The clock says 1.58
